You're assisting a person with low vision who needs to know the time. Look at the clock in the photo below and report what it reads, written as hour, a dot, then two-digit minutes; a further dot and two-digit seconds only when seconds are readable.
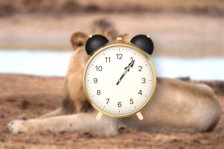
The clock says 1.06
